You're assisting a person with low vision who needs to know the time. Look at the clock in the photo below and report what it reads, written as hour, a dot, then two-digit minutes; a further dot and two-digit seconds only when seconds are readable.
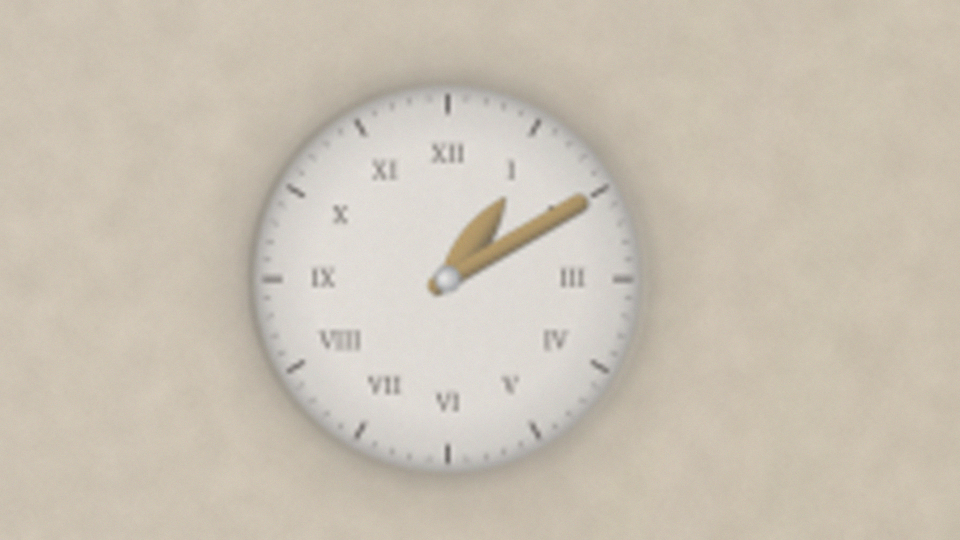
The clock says 1.10
